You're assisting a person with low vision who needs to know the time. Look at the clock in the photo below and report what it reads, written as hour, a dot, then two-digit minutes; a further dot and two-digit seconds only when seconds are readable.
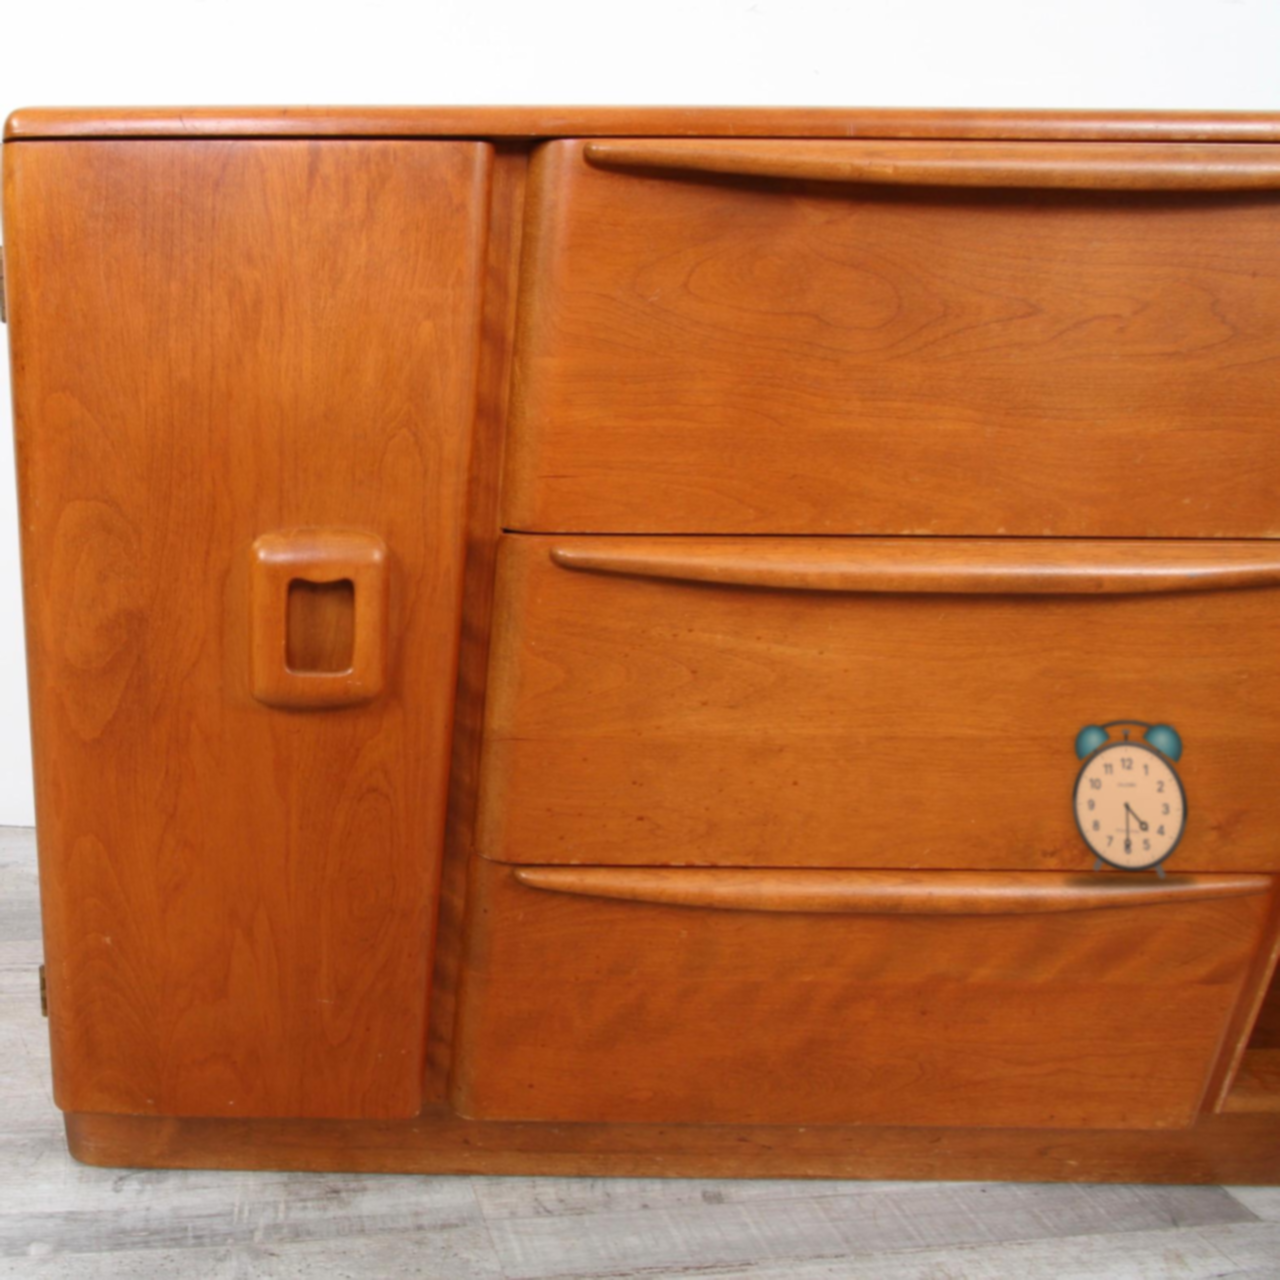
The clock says 4.30
